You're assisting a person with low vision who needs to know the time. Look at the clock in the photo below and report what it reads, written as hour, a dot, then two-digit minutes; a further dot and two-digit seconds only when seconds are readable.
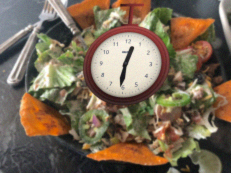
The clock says 12.31
